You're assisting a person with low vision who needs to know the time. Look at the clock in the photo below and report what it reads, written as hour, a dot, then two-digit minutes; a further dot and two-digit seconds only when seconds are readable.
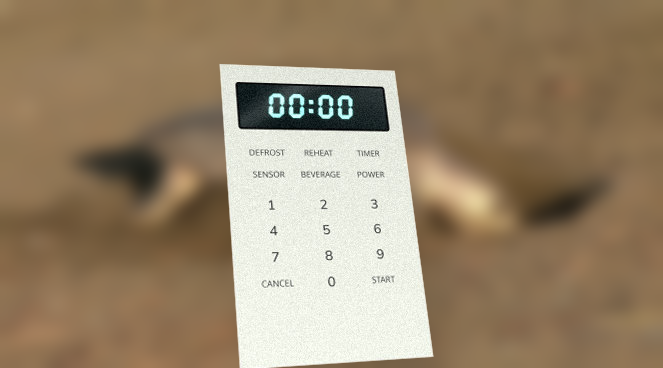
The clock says 0.00
